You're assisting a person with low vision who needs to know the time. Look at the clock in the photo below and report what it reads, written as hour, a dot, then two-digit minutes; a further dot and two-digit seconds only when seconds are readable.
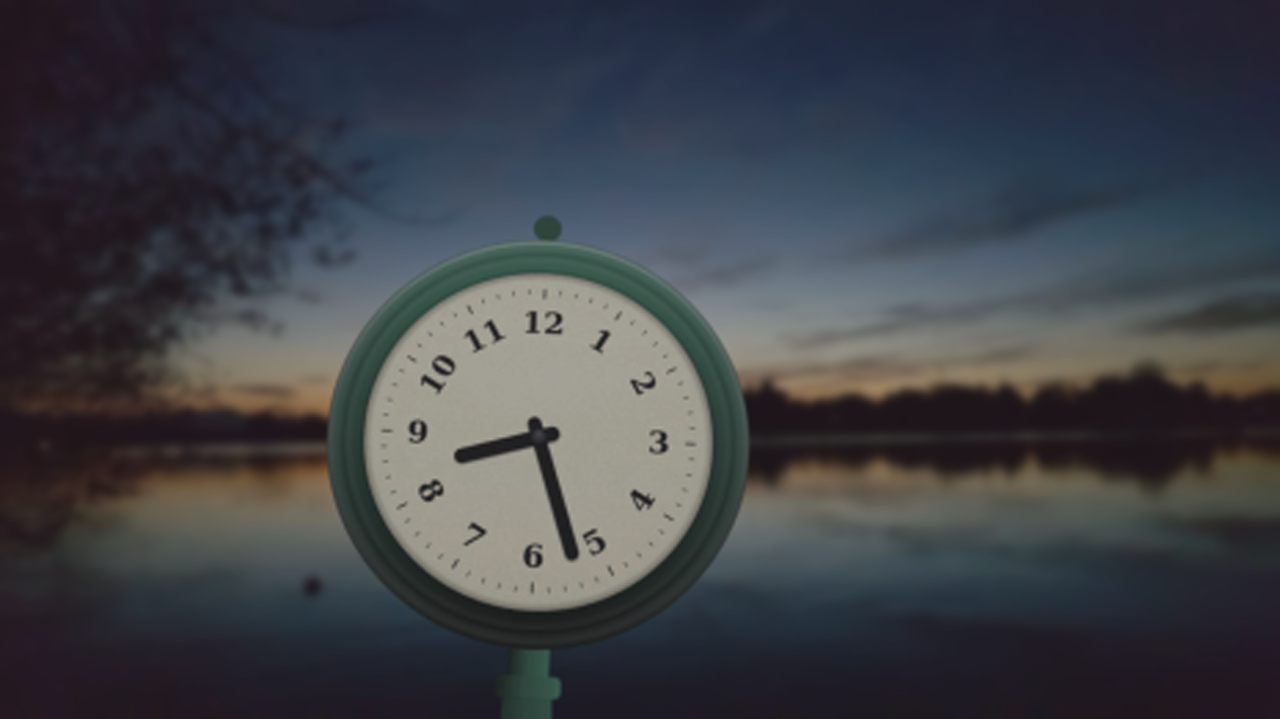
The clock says 8.27
